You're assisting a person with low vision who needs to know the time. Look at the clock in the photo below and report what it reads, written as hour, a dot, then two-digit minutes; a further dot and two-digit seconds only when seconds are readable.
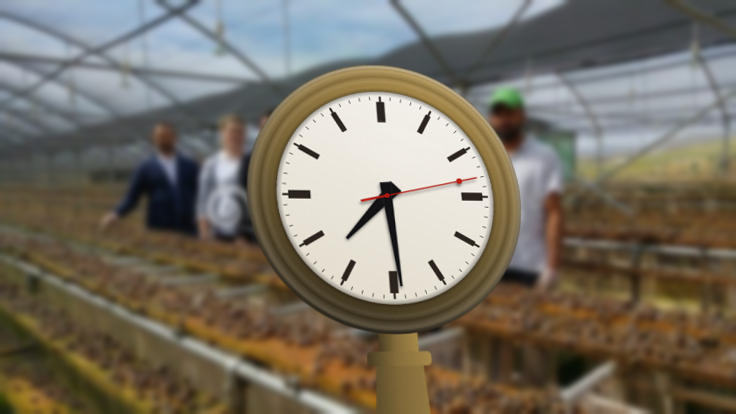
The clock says 7.29.13
